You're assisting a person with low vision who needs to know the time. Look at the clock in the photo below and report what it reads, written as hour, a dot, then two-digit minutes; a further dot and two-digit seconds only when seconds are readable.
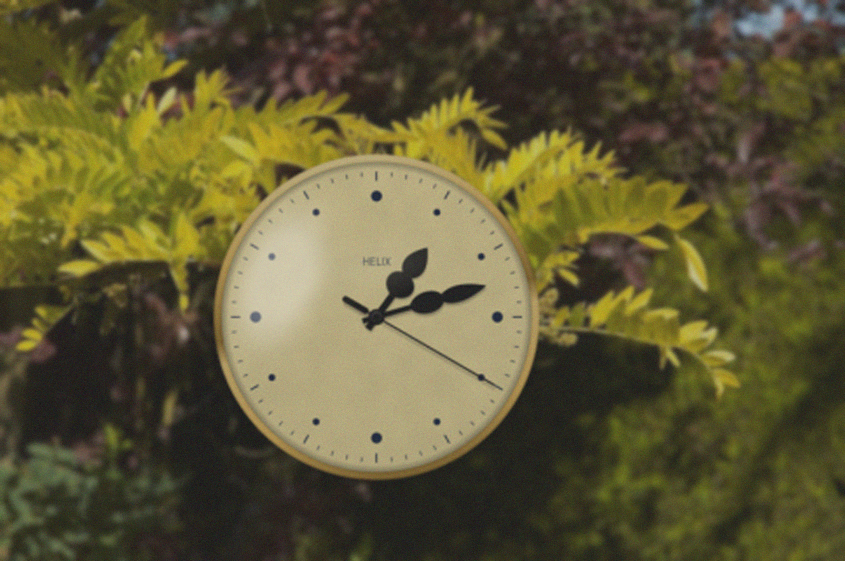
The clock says 1.12.20
